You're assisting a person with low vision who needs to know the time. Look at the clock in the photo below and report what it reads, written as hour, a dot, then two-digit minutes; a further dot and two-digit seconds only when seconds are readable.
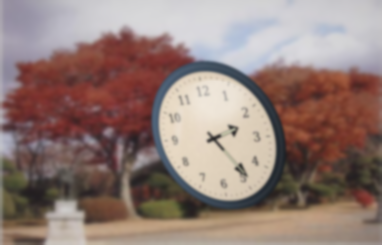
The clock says 2.24
